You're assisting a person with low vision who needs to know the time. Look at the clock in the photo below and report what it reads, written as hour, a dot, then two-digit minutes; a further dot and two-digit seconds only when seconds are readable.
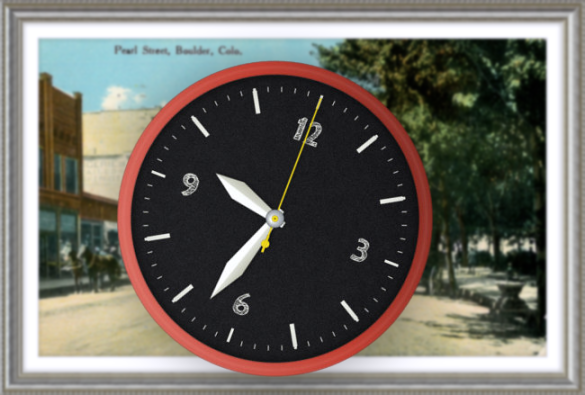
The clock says 9.33.00
